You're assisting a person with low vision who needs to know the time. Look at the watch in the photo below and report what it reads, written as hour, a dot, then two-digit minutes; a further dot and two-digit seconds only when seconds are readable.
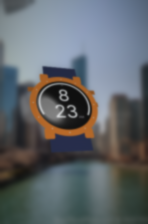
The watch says 8.23
